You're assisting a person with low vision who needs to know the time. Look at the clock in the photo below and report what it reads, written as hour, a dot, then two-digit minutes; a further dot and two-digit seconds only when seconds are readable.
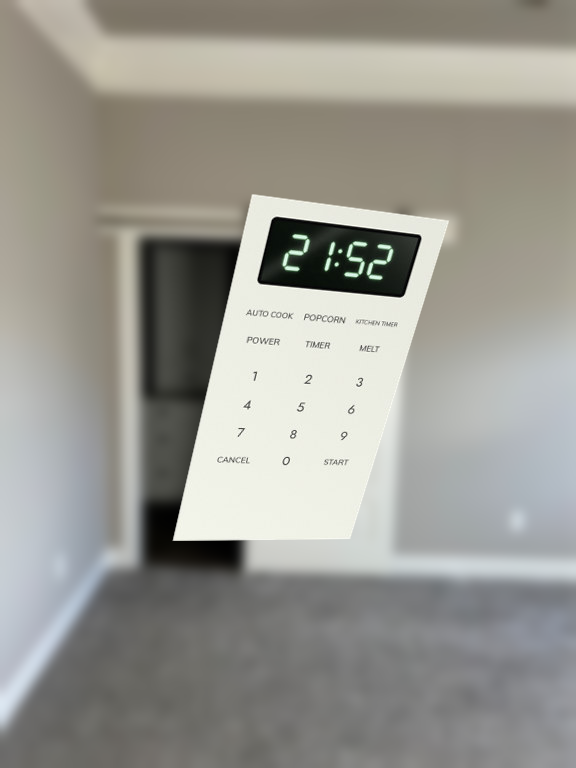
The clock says 21.52
